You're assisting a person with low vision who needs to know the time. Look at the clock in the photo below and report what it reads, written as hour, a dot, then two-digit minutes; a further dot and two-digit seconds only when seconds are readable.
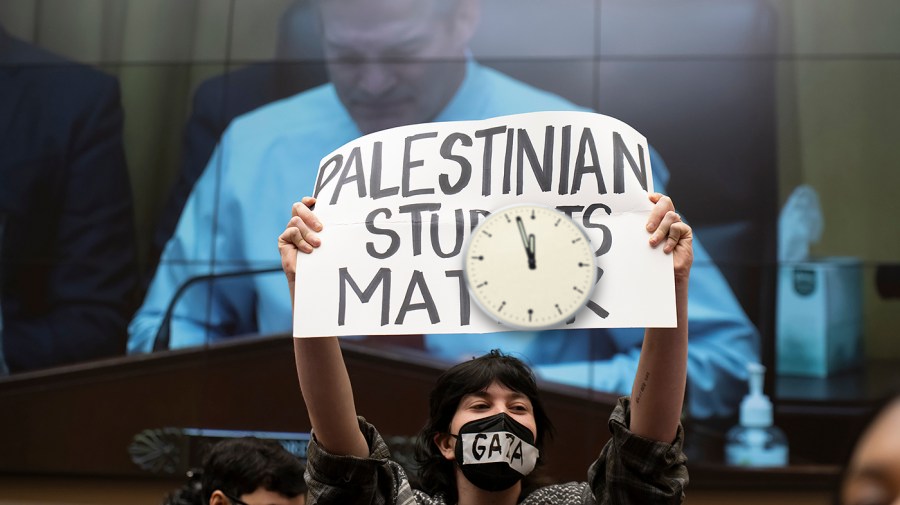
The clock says 11.57
